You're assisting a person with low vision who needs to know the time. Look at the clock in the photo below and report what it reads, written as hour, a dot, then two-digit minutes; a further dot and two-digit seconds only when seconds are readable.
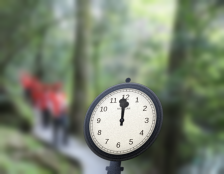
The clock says 11.59
